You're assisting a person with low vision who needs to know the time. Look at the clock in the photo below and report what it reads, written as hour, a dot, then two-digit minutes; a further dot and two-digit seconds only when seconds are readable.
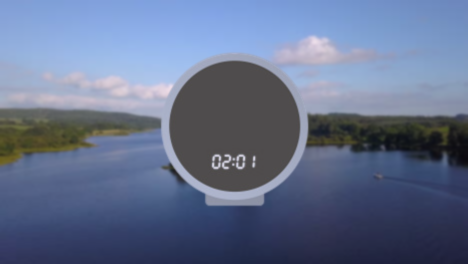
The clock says 2.01
